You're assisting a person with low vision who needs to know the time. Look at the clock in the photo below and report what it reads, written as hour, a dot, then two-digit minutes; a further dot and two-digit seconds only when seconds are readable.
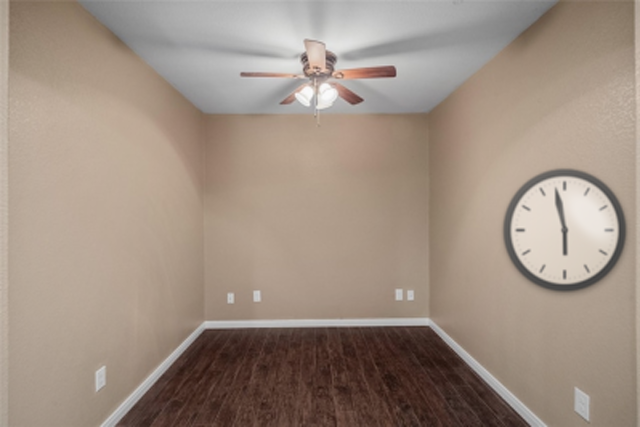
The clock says 5.58
